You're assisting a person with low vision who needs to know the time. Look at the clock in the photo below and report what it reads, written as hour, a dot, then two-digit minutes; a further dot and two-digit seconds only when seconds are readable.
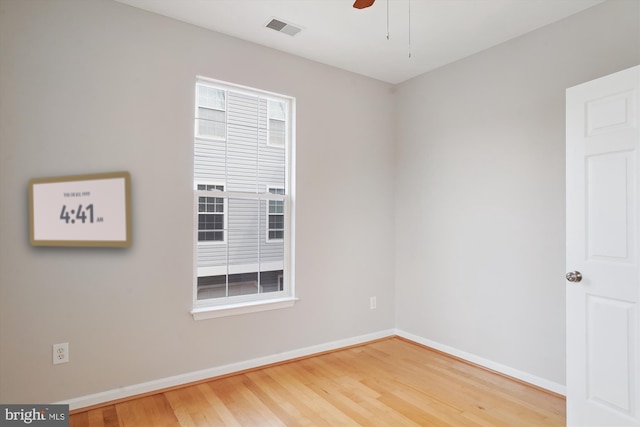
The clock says 4.41
